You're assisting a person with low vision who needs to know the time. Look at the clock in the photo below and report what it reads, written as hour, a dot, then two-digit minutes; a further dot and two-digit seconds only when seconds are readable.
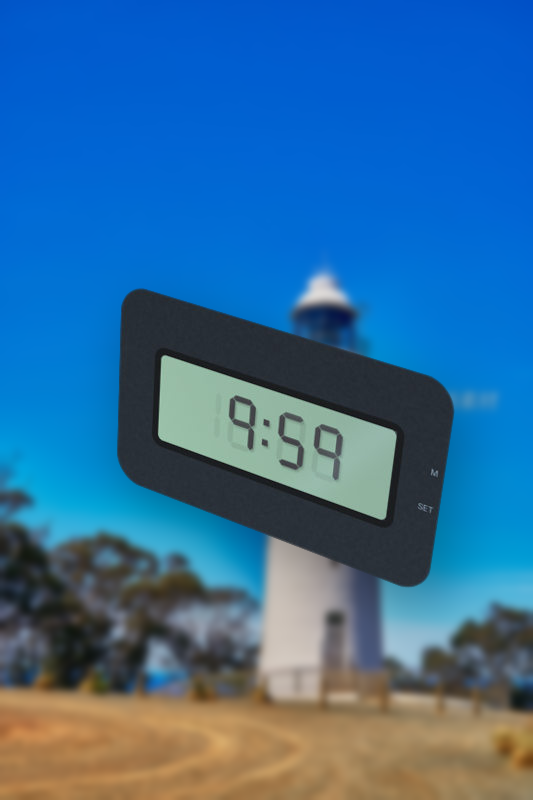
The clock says 9.59
